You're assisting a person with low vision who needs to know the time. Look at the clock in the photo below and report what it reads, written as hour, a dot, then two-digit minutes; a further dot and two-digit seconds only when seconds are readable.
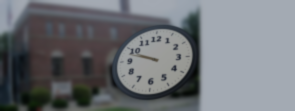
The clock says 9.48
